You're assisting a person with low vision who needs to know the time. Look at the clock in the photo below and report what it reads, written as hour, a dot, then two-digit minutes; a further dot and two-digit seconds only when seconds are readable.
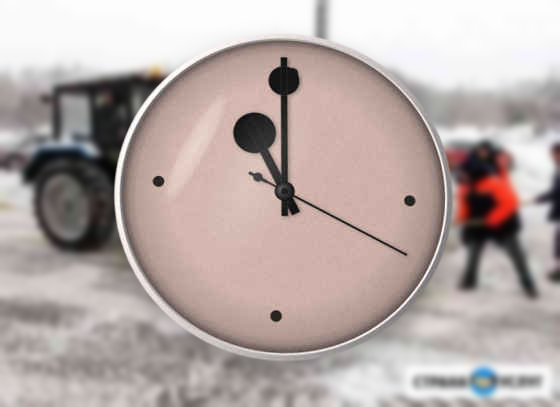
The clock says 10.59.19
